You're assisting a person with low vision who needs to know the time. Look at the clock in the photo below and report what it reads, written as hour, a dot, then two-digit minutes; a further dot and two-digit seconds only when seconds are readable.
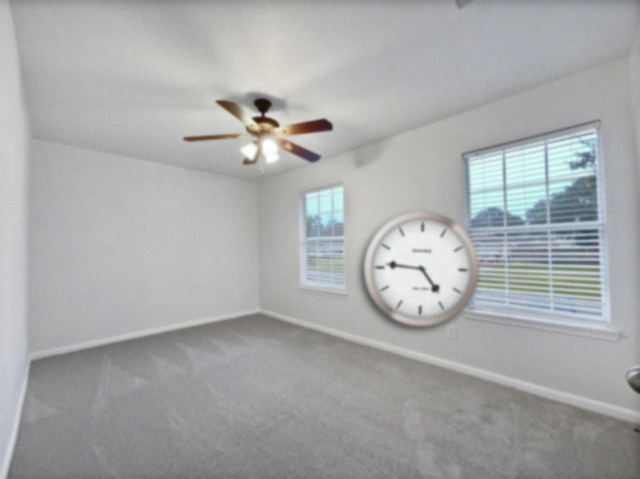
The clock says 4.46
